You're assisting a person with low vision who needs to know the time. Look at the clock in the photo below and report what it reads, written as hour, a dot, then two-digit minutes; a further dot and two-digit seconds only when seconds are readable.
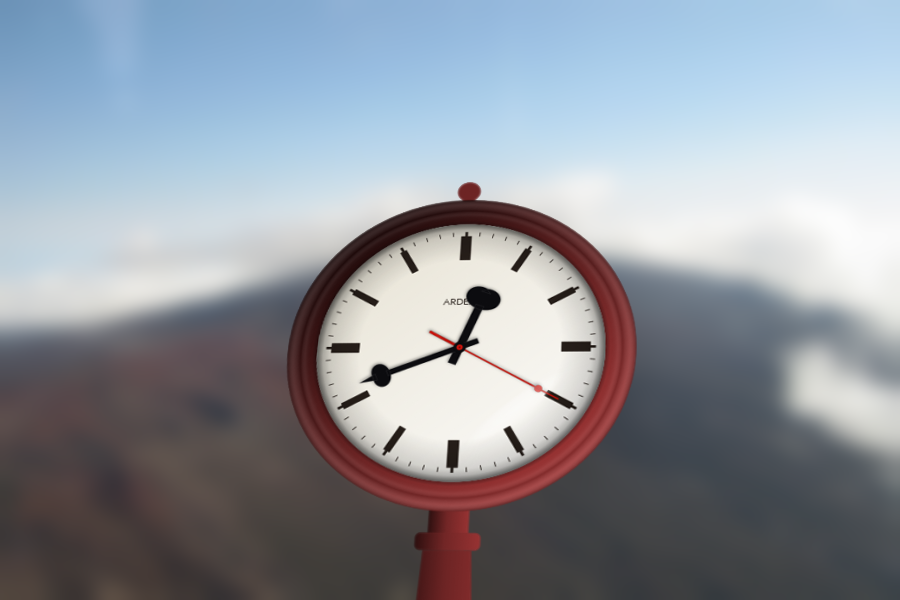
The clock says 12.41.20
